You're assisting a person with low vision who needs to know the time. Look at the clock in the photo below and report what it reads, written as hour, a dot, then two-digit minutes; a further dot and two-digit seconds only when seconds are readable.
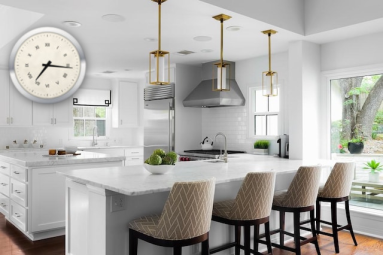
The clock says 7.16
